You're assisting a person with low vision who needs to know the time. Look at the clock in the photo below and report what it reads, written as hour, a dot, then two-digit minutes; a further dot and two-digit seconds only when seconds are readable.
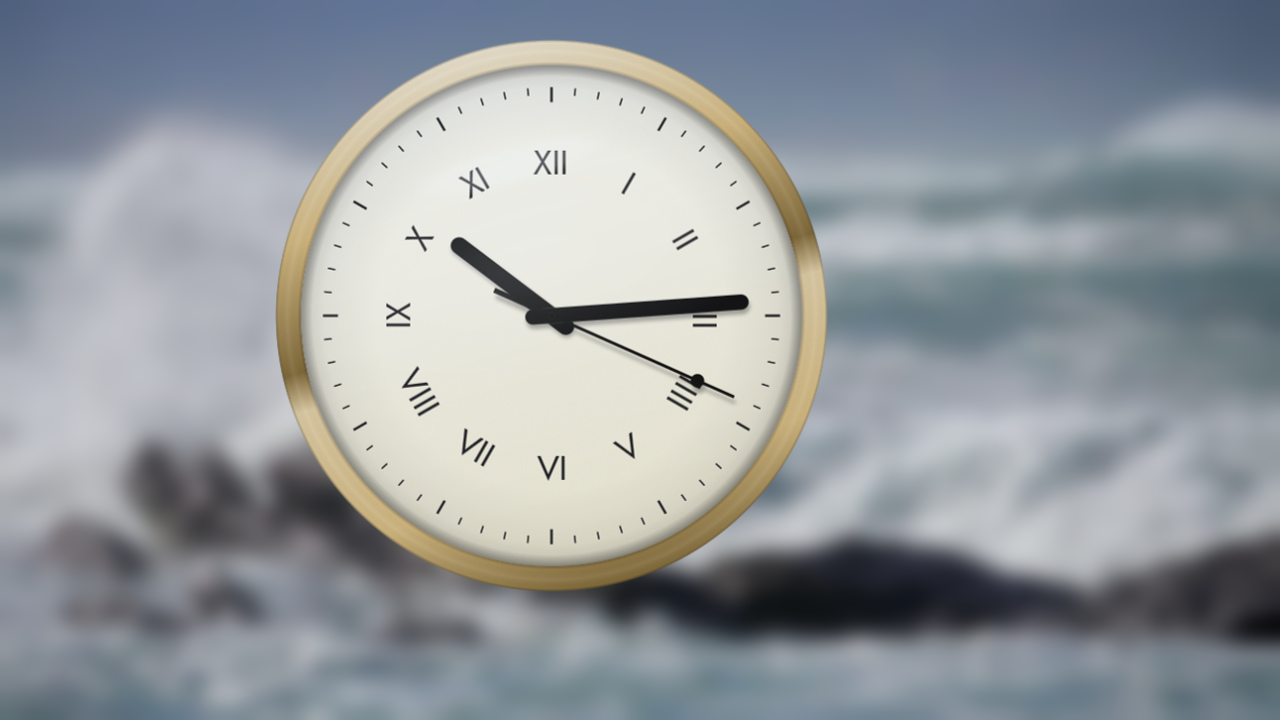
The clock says 10.14.19
